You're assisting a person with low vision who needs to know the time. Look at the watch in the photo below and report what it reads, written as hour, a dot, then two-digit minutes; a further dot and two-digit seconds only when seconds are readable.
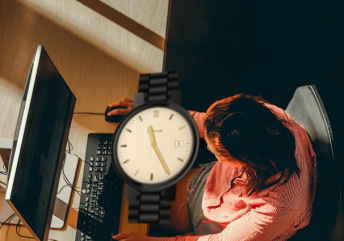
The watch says 11.25
